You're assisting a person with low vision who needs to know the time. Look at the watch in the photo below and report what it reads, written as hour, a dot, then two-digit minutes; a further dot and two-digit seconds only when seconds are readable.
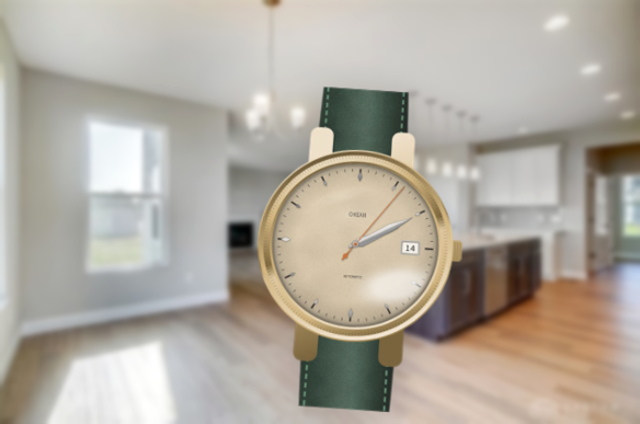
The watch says 2.10.06
